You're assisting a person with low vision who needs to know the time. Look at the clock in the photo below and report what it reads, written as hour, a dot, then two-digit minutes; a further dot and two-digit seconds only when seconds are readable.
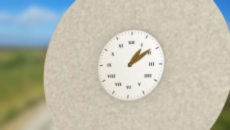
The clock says 1.09
